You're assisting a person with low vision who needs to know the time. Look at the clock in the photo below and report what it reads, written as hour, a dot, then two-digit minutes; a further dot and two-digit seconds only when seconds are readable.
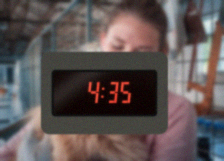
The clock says 4.35
